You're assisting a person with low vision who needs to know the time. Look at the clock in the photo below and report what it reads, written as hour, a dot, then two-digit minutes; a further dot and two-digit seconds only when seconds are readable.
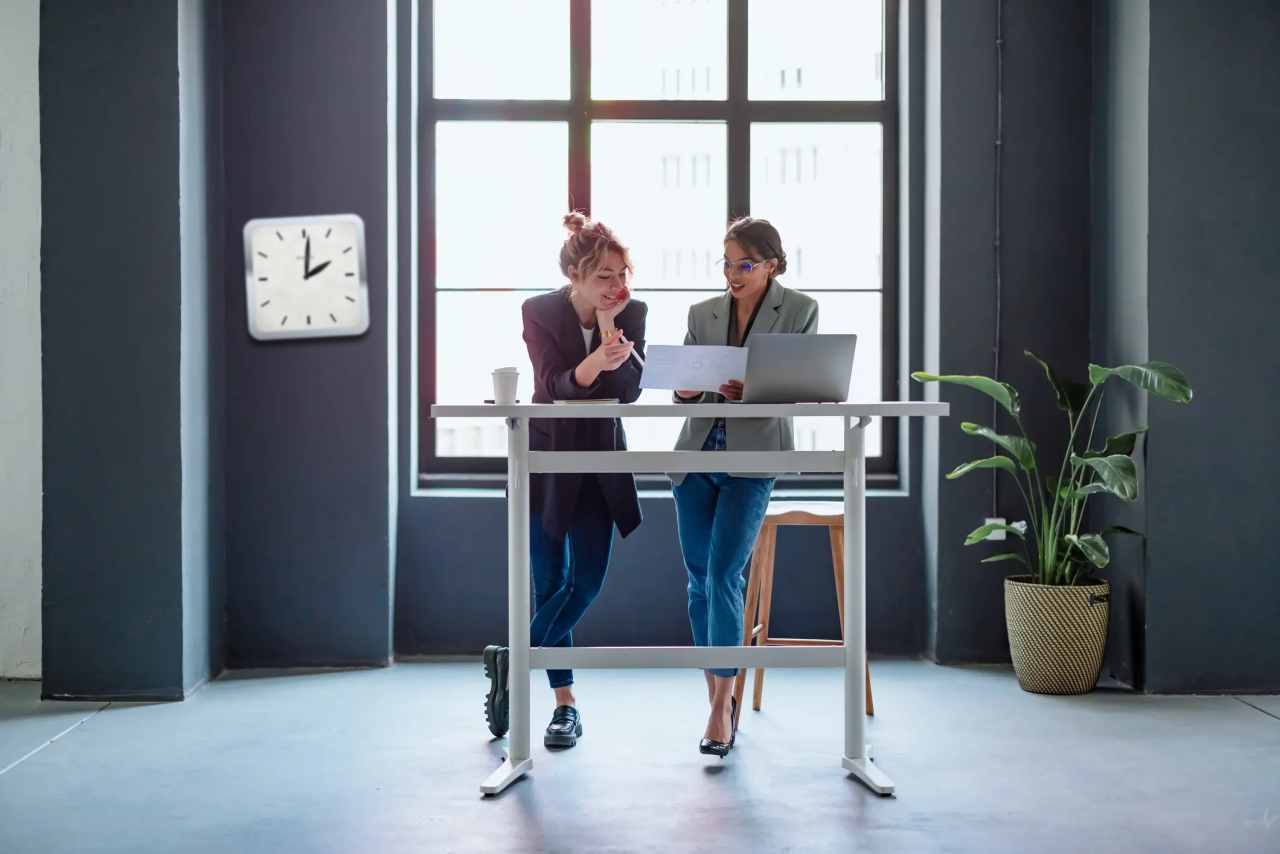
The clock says 2.01
